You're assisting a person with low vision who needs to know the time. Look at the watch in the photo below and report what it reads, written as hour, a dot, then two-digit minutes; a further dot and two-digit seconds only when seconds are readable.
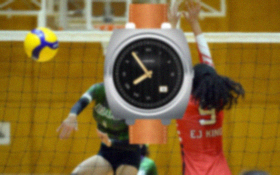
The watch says 7.54
